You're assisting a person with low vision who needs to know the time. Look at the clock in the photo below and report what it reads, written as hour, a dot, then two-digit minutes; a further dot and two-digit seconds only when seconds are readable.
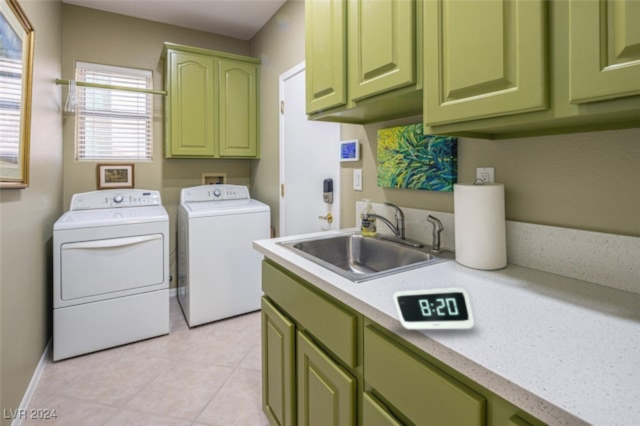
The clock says 8.20
